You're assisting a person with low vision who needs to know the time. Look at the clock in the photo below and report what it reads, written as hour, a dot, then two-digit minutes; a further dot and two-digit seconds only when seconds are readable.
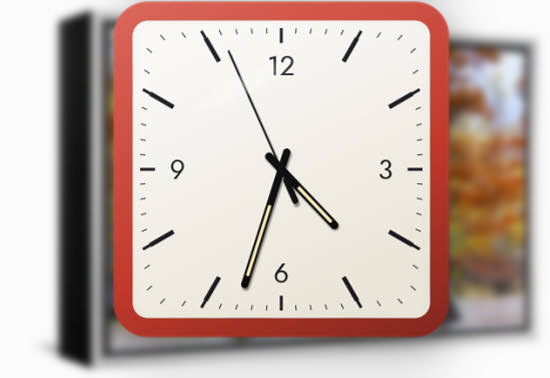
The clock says 4.32.56
